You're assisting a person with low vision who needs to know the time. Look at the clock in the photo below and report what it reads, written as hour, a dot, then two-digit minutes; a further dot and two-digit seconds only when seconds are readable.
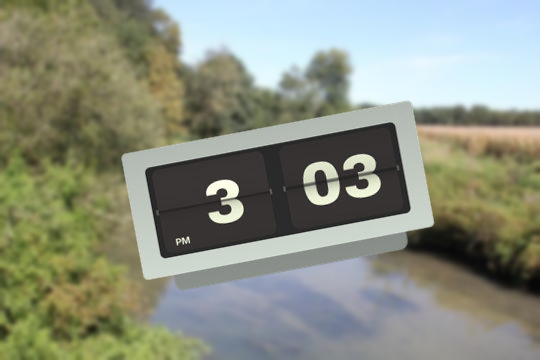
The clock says 3.03
